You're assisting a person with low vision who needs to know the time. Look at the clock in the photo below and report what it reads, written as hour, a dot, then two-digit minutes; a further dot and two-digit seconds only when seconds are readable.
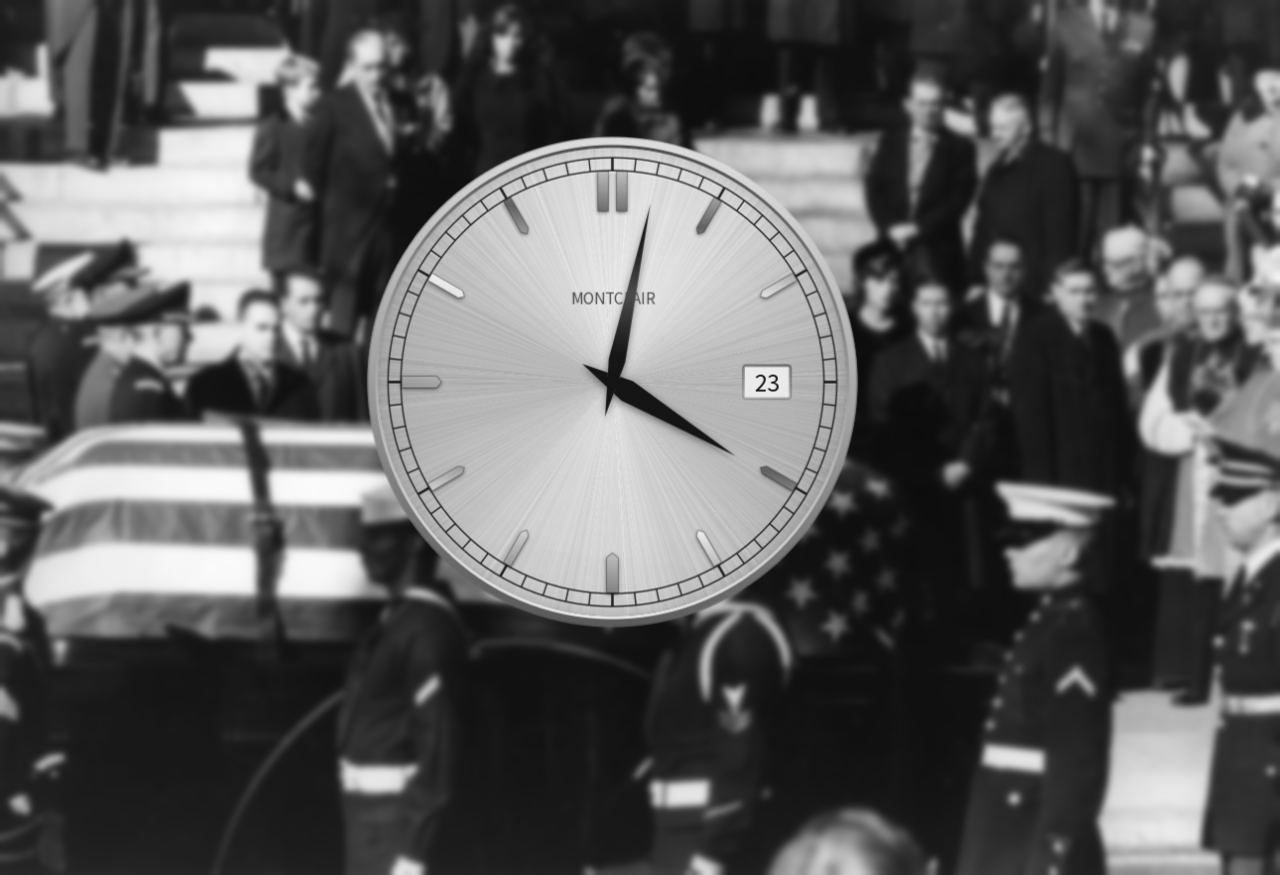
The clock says 4.02
